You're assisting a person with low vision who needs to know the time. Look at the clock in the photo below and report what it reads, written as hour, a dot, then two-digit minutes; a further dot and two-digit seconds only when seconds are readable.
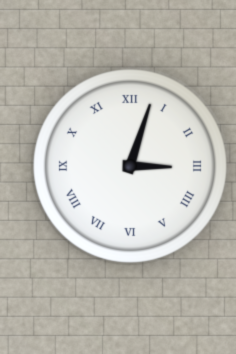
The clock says 3.03
